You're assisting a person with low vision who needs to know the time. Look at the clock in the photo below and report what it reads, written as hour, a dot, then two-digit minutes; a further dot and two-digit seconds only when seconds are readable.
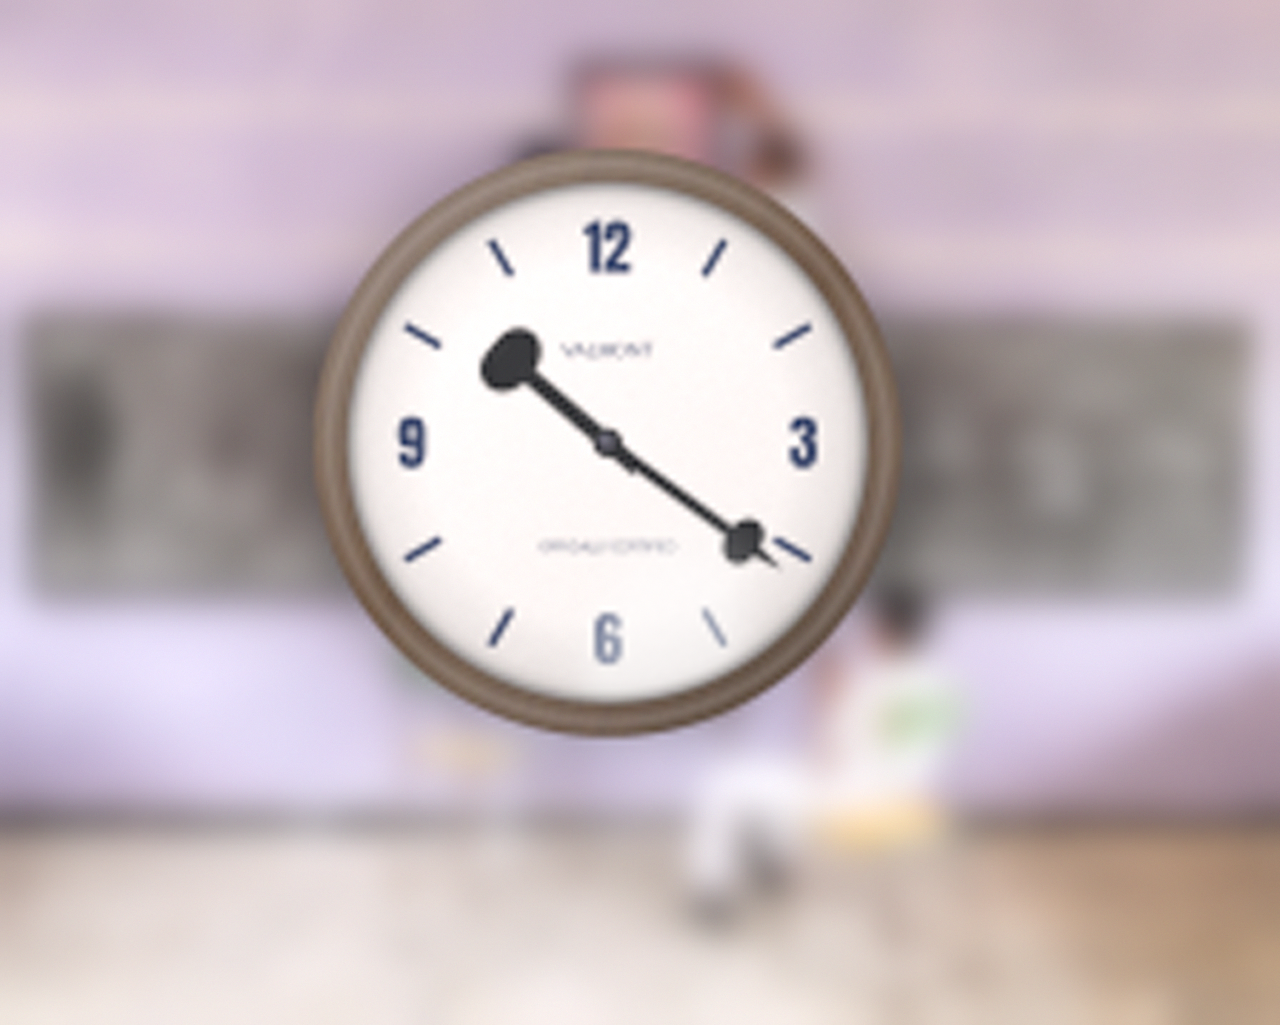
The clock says 10.21
